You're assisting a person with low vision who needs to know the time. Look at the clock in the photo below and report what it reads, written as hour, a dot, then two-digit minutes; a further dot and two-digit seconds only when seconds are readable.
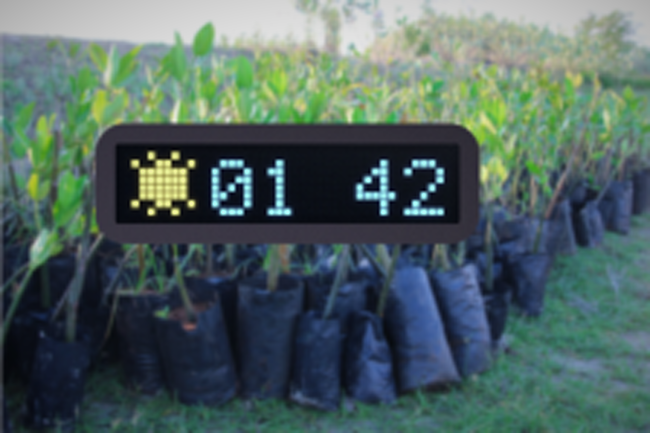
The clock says 1.42
